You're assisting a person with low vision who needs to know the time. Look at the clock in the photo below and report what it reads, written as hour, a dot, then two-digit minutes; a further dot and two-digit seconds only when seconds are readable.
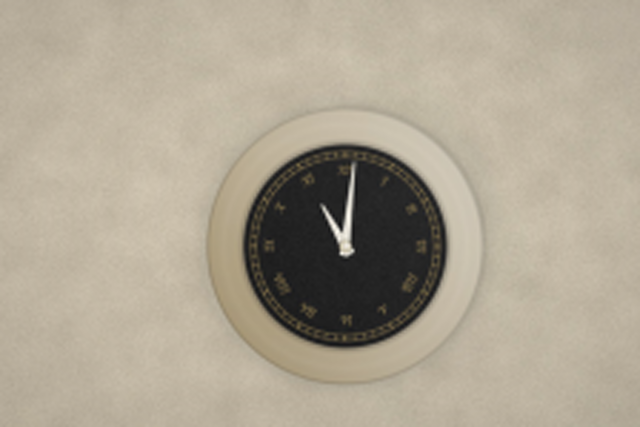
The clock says 11.01
